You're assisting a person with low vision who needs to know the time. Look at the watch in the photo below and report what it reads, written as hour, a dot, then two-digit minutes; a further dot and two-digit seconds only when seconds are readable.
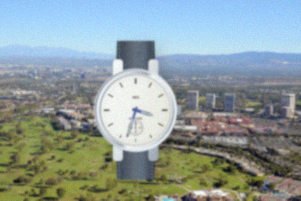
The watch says 3.33
